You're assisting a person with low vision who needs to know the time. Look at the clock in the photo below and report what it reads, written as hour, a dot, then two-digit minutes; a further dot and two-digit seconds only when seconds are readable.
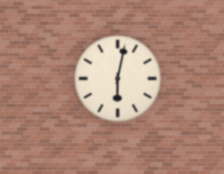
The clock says 6.02
